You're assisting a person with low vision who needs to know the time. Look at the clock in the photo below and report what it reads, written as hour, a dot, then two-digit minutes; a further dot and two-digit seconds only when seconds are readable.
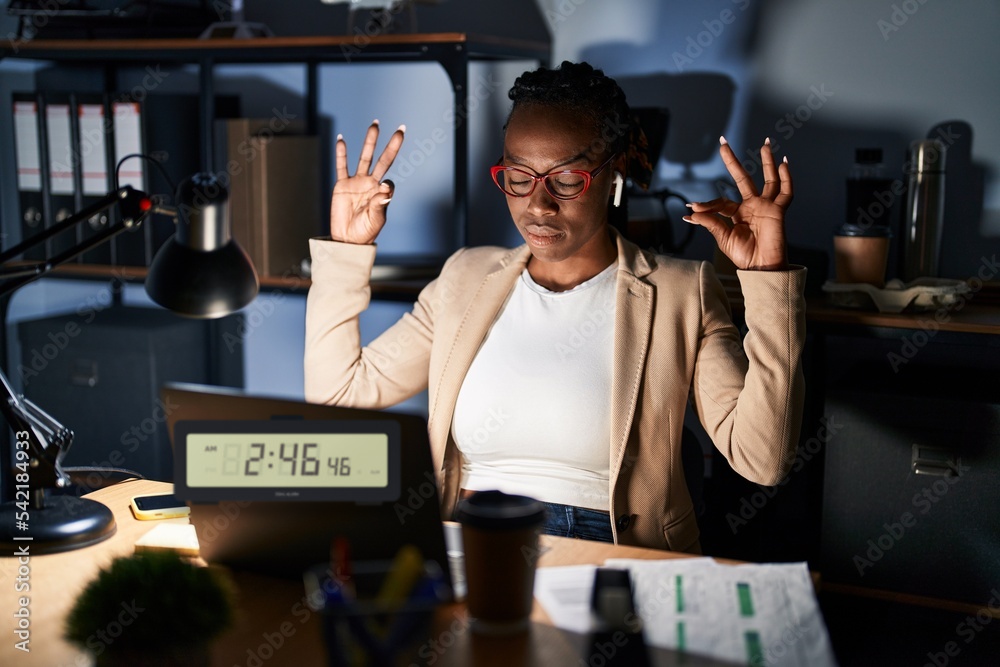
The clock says 2.46.46
